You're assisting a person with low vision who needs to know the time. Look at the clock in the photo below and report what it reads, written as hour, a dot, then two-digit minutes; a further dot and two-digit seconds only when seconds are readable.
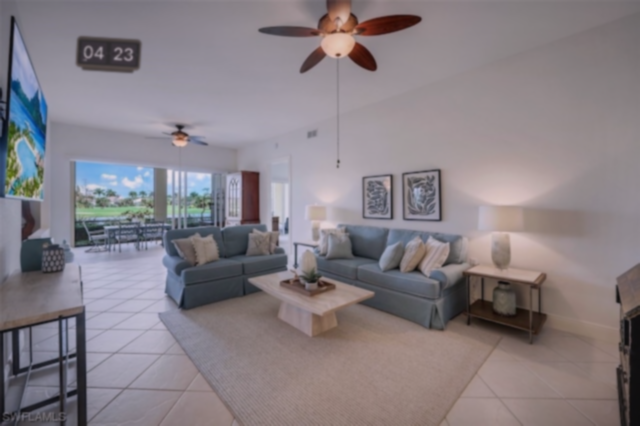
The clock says 4.23
